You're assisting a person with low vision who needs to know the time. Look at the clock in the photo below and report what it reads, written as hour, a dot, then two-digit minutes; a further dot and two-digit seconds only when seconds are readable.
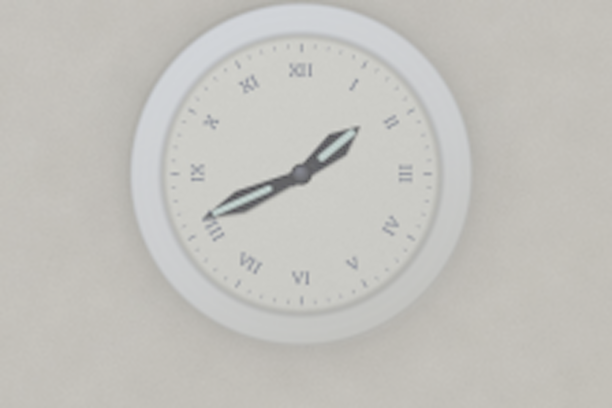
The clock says 1.41
